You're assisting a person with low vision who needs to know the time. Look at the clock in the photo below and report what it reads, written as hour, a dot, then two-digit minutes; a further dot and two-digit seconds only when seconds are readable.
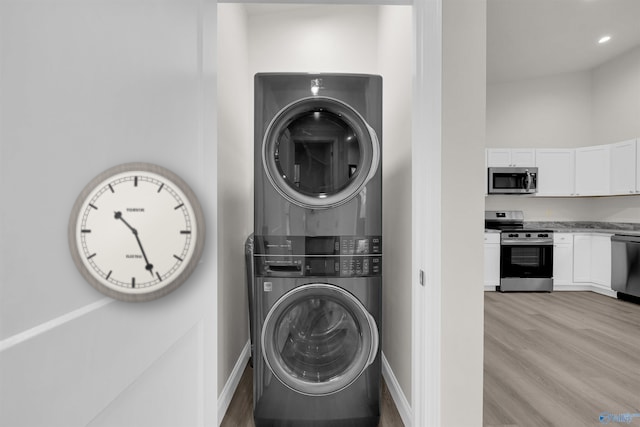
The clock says 10.26
